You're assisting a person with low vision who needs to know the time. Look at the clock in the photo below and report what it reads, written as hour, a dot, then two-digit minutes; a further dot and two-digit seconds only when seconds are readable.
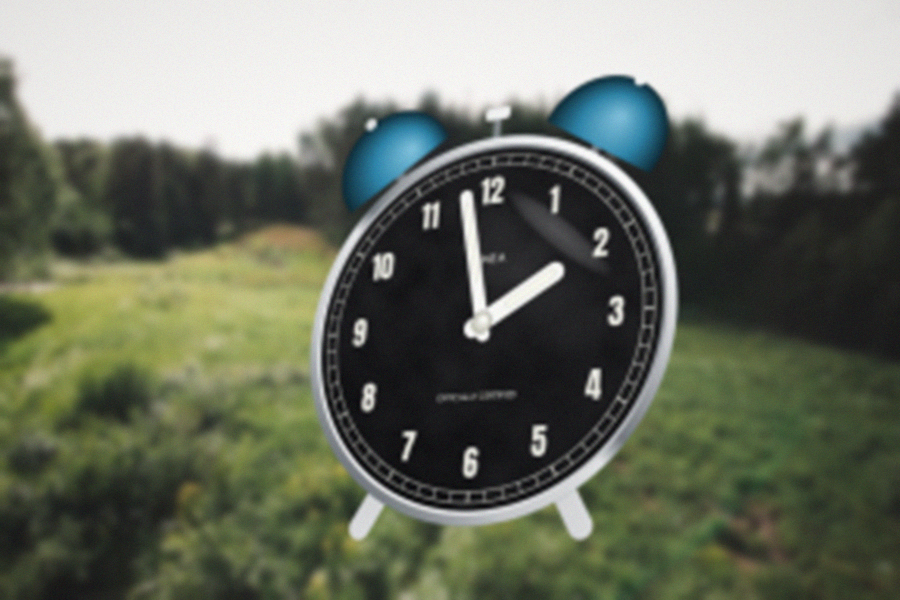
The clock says 1.58
